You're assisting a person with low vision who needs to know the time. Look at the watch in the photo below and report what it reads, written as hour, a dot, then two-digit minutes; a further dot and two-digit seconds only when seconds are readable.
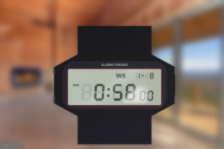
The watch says 0.58.00
